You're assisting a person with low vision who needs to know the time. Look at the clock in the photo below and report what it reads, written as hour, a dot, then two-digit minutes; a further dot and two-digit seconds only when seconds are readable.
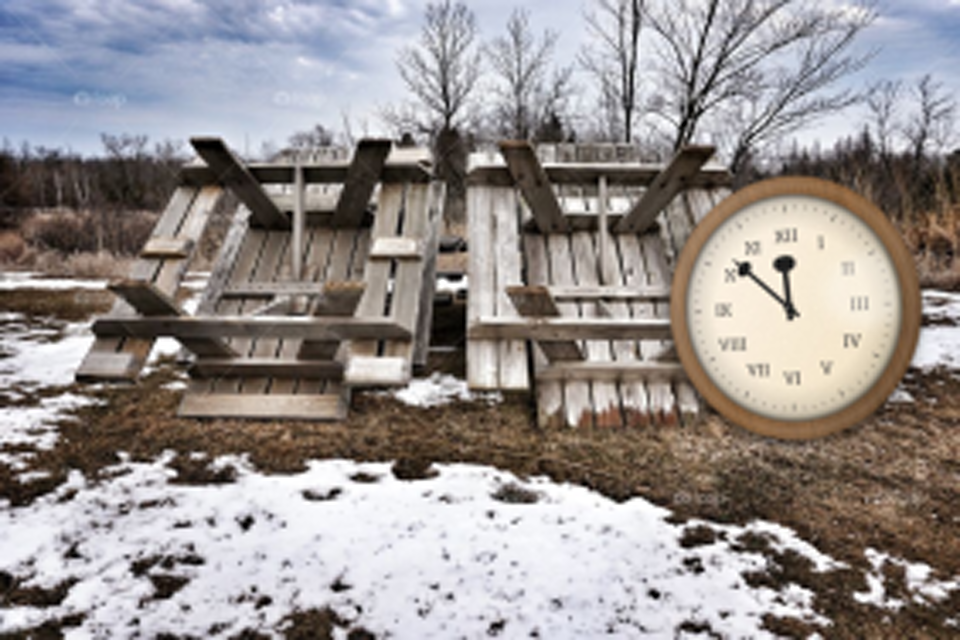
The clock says 11.52
